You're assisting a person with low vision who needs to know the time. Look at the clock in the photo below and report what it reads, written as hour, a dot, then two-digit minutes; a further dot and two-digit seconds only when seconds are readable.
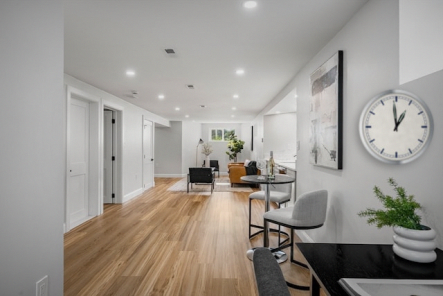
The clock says 12.59
